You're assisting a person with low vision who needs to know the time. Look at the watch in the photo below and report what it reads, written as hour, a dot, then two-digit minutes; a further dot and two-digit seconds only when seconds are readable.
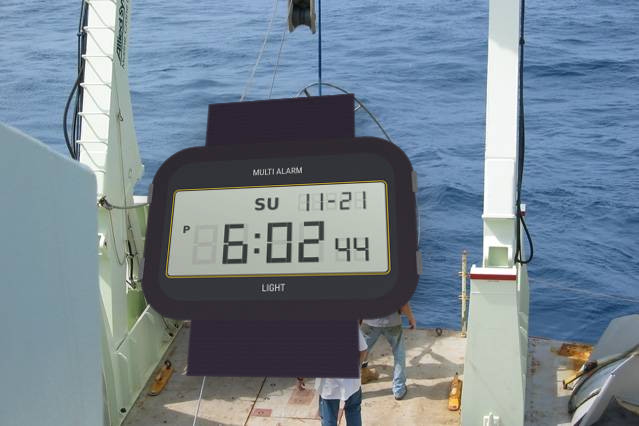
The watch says 6.02.44
